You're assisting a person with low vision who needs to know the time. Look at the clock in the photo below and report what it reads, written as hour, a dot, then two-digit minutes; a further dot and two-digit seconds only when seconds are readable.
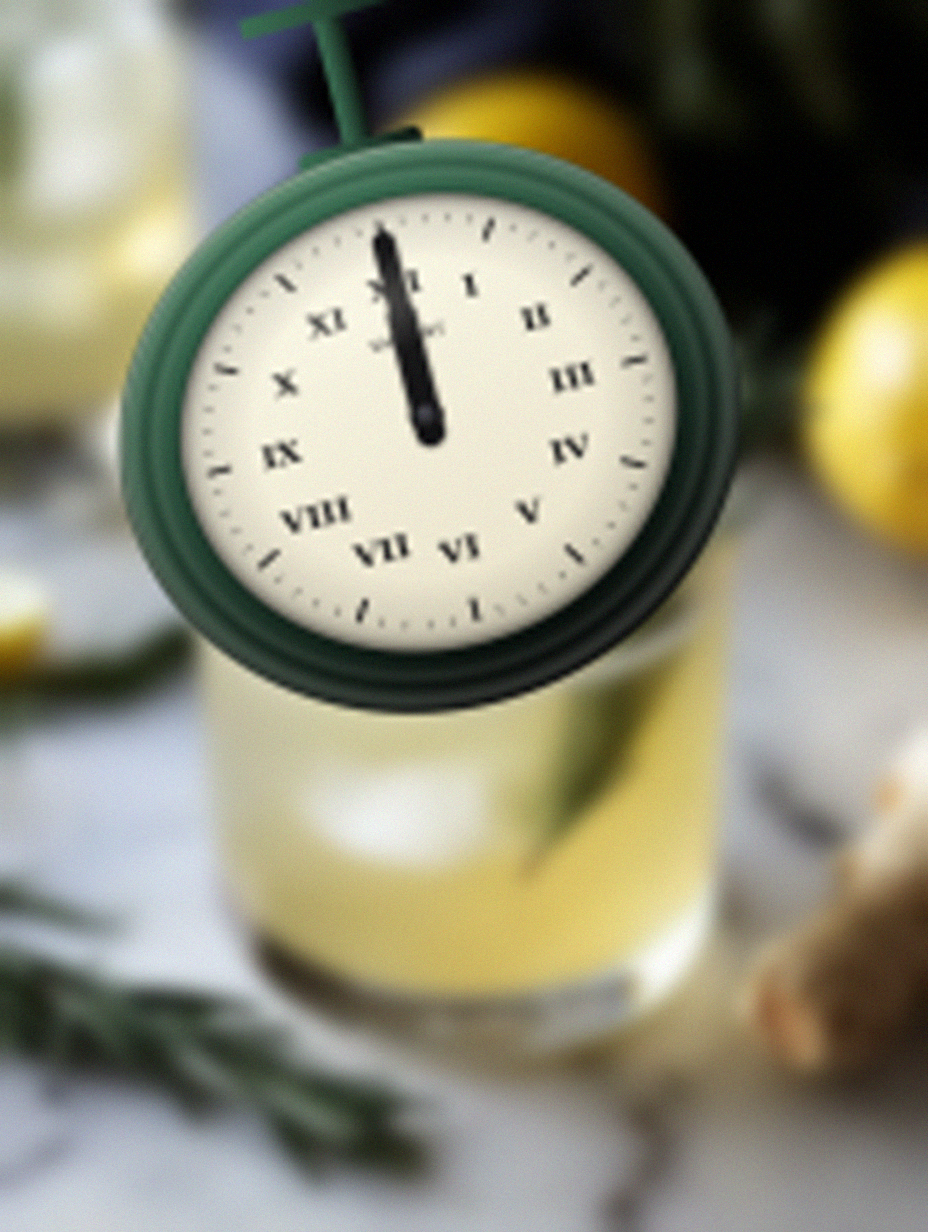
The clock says 12.00
